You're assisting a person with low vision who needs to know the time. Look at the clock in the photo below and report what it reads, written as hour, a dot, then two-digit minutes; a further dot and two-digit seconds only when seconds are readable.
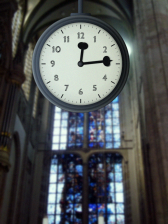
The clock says 12.14
